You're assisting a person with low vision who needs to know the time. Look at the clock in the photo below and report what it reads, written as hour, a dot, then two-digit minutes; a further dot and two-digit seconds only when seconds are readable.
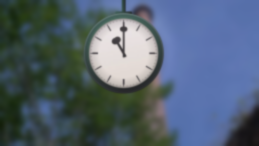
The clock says 11.00
